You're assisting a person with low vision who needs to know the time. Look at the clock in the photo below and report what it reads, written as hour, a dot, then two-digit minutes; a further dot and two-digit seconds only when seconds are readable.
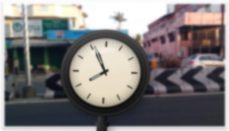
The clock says 7.56
